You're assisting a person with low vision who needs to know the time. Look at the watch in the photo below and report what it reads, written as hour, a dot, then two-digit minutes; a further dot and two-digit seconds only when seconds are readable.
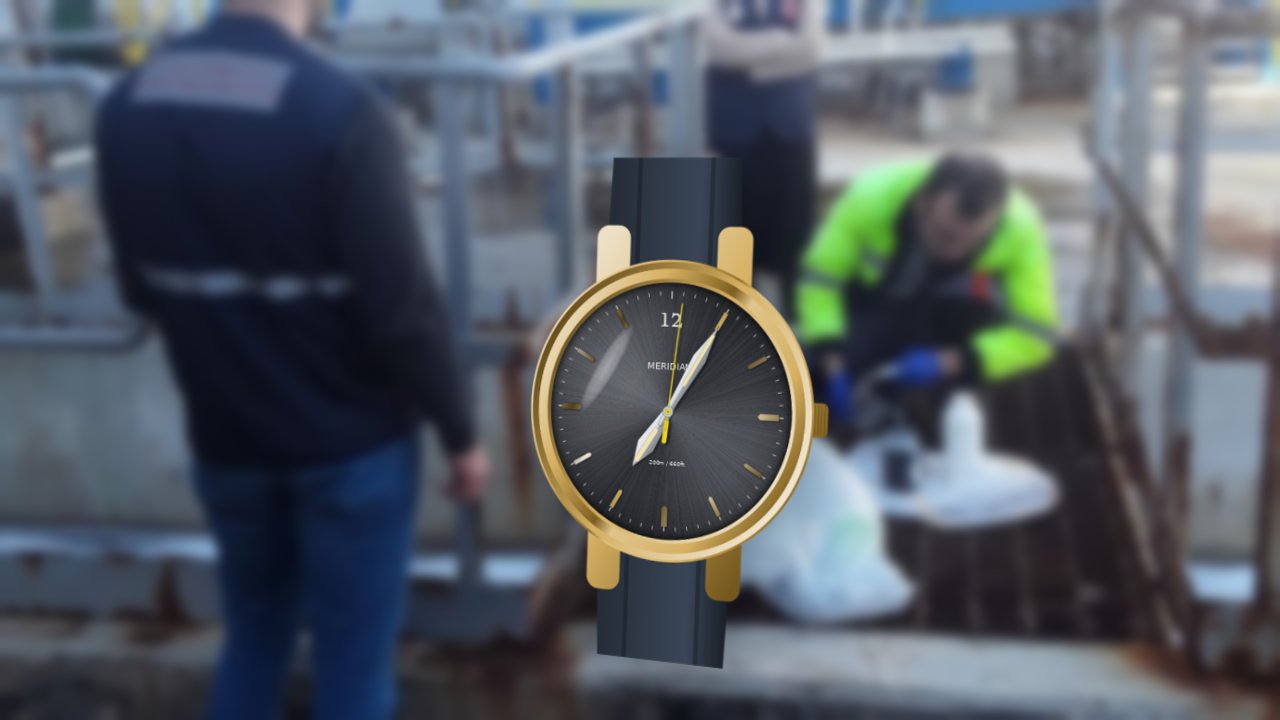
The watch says 7.05.01
